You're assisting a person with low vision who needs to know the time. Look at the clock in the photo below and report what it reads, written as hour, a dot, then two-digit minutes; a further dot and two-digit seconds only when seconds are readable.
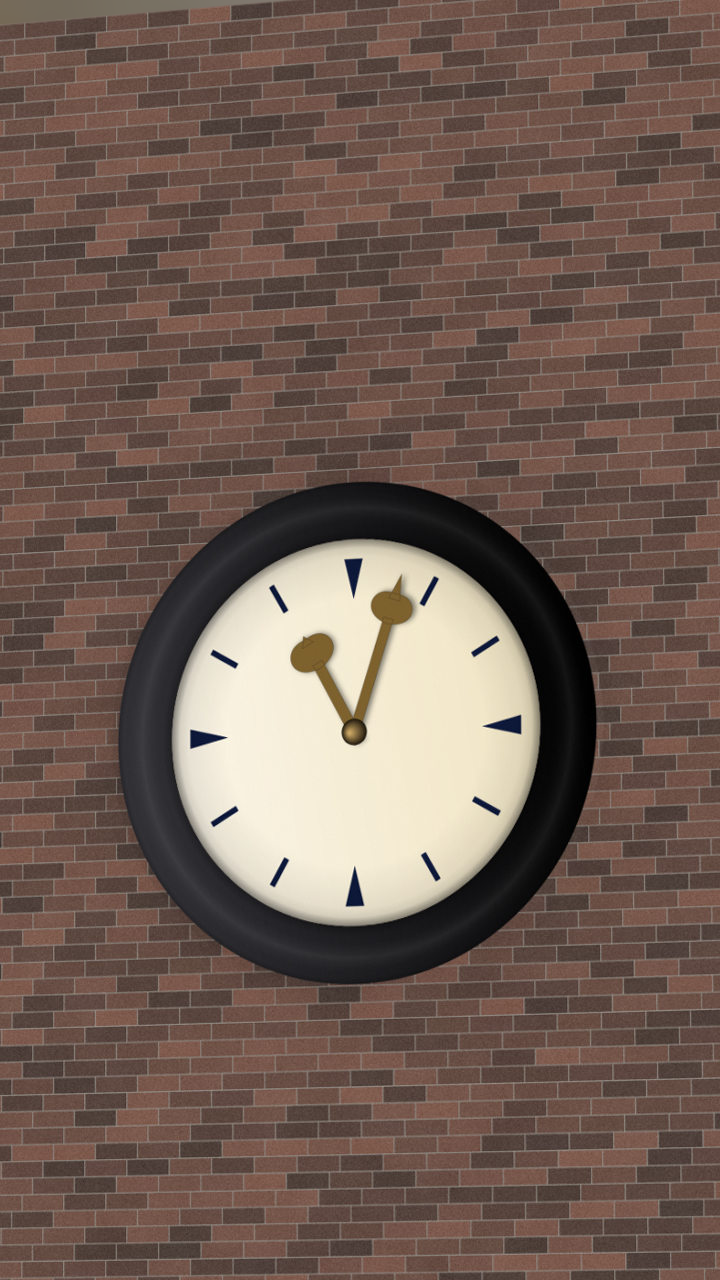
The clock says 11.03
